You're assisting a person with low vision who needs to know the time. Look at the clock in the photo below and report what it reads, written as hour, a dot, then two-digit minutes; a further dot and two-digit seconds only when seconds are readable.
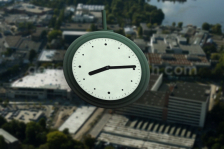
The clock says 8.14
